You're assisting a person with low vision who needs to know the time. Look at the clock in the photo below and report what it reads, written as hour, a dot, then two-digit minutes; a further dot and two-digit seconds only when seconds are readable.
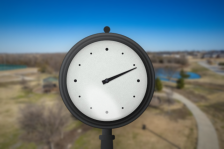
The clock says 2.11
